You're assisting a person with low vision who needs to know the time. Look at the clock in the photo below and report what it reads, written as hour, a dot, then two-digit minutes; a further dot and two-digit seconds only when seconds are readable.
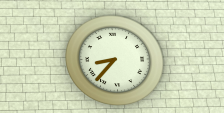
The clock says 8.37
